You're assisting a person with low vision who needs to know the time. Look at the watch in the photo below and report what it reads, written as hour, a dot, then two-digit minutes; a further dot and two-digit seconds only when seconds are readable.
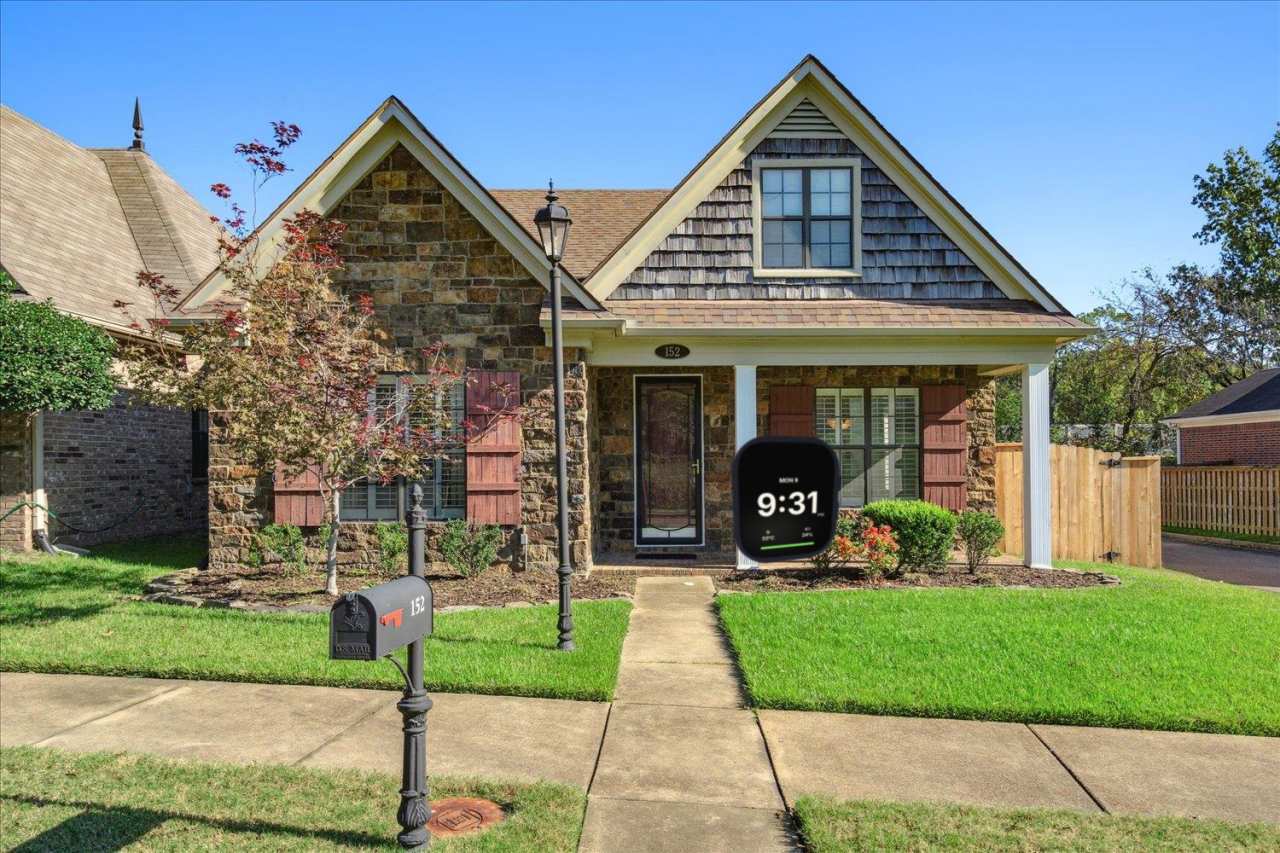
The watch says 9.31
